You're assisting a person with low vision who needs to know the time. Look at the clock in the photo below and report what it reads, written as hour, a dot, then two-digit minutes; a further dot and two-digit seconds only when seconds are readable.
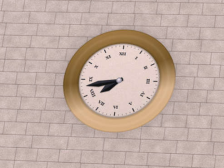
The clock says 7.43
